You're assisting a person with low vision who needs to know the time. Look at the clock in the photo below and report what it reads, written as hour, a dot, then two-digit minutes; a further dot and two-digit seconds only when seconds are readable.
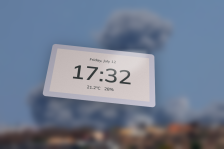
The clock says 17.32
